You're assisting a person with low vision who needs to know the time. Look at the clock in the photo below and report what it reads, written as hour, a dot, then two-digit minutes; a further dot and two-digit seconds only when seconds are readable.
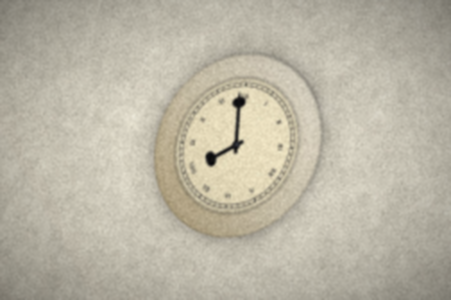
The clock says 7.59
